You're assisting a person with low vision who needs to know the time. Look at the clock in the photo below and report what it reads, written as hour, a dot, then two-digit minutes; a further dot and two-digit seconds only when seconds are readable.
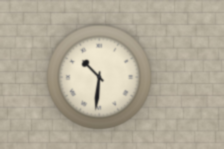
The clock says 10.31
